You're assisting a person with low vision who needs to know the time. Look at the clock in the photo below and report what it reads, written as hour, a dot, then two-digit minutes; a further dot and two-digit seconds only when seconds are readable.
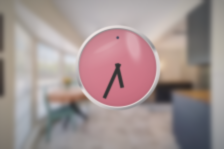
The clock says 5.34
